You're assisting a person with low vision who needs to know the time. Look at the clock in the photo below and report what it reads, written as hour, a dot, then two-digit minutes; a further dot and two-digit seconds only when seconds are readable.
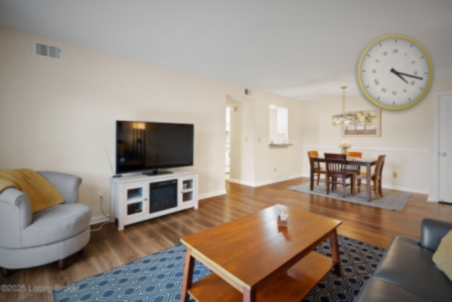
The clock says 4.17
